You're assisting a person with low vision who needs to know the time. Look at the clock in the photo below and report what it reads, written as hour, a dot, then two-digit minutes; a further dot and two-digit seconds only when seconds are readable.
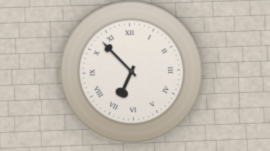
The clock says 6.53
